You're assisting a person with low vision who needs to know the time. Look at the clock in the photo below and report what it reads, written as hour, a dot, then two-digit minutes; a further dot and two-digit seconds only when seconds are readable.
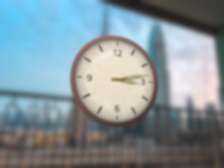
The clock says 3.13
